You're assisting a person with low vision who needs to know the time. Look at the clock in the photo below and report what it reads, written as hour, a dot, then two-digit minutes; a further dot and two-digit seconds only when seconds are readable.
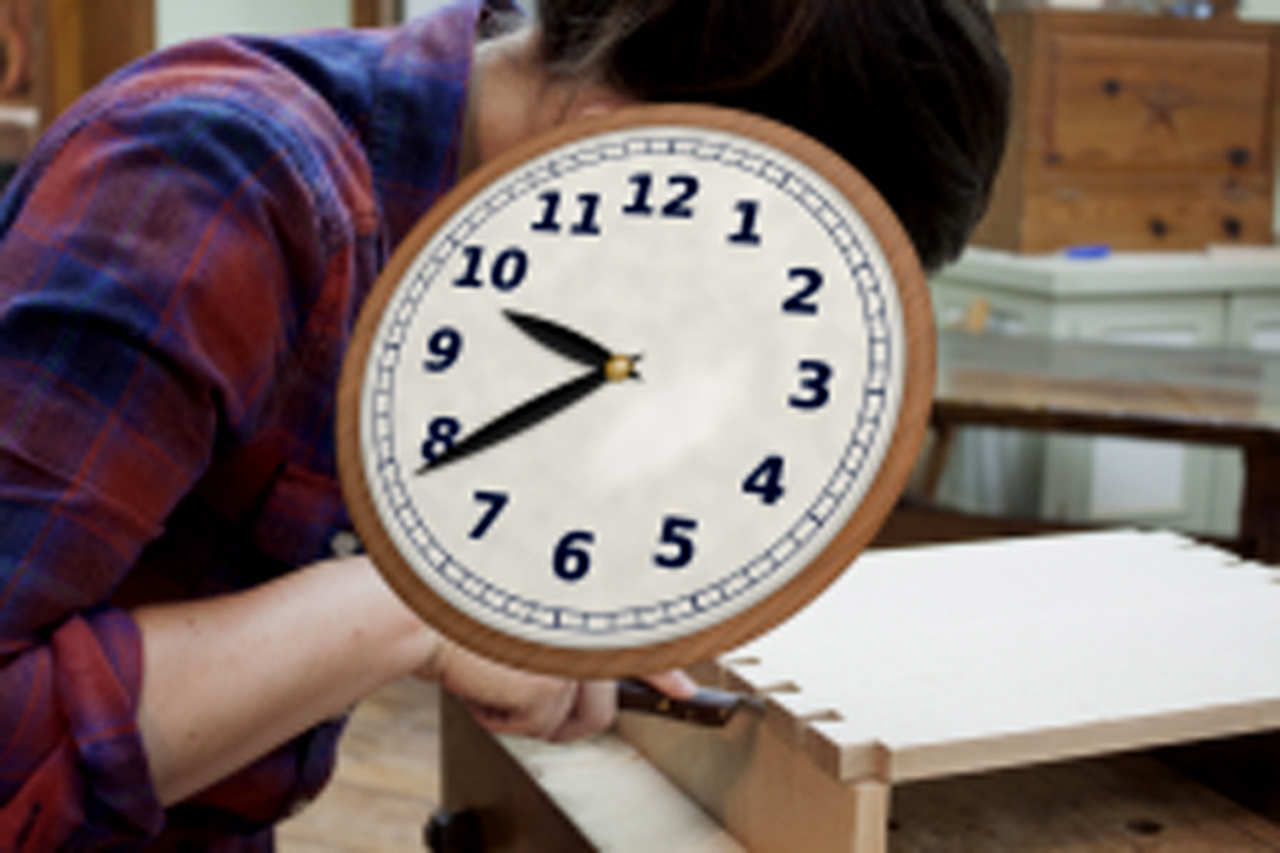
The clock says 9.39
